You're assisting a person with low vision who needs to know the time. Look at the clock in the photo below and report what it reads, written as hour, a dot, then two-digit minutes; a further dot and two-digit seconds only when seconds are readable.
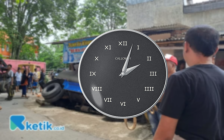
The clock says 2.03
